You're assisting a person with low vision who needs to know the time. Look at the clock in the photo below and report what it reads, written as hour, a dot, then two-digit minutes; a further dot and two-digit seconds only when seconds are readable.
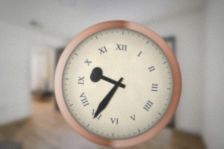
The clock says 9.35
